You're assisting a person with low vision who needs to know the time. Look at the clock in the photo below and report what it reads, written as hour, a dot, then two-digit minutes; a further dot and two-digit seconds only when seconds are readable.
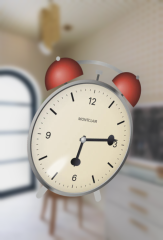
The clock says 6.14
